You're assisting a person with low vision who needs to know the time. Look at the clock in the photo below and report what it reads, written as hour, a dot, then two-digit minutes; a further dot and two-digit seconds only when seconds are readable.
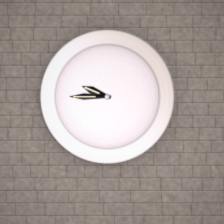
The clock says 9.45
